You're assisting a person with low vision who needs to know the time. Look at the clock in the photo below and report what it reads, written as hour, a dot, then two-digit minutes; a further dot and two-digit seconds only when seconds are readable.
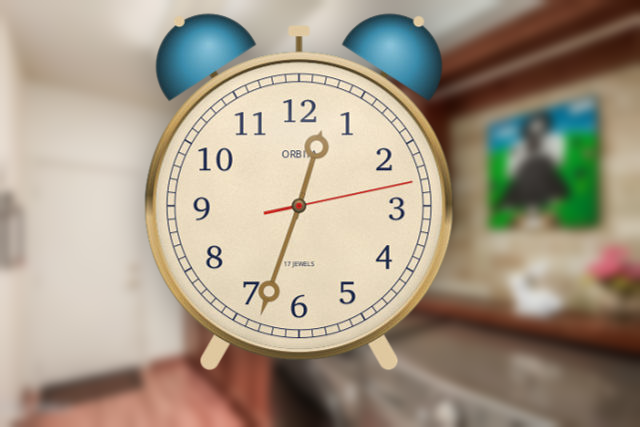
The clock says 12.33.13
